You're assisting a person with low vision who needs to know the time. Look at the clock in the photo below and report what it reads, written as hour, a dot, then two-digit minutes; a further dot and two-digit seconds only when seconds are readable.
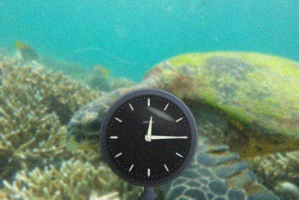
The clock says 12.15
